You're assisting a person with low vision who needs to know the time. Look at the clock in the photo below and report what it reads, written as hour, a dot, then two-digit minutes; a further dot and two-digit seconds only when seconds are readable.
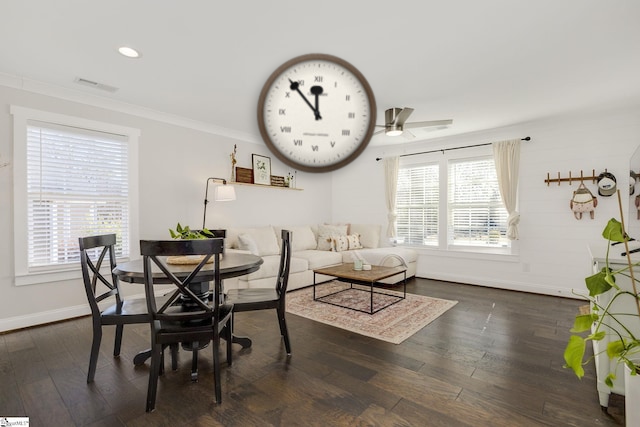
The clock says 11.53
